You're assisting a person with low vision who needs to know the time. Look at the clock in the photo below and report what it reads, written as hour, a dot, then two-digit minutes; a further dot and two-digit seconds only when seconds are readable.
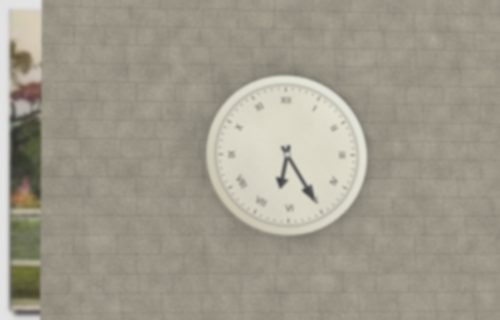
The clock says 6.25
